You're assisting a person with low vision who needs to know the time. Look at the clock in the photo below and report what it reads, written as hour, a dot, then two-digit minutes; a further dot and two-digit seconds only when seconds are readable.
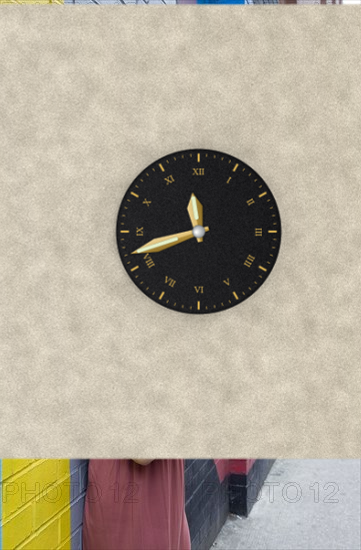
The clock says 11.42
